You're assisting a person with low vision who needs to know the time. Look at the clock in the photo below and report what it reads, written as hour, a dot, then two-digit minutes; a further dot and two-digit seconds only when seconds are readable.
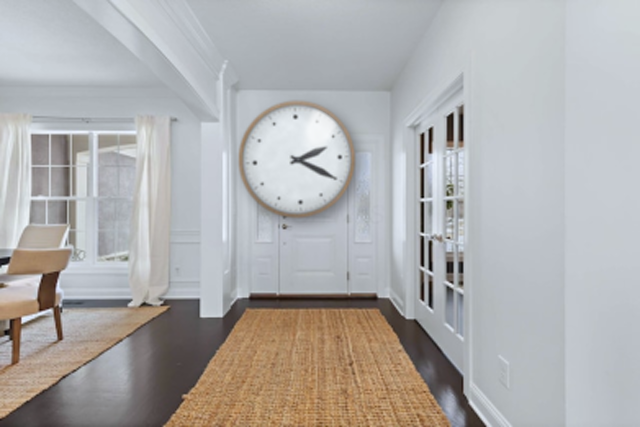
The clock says 2.20
